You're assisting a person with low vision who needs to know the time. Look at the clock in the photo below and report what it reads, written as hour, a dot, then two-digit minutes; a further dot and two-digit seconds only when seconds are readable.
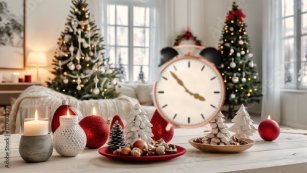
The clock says 3.53
